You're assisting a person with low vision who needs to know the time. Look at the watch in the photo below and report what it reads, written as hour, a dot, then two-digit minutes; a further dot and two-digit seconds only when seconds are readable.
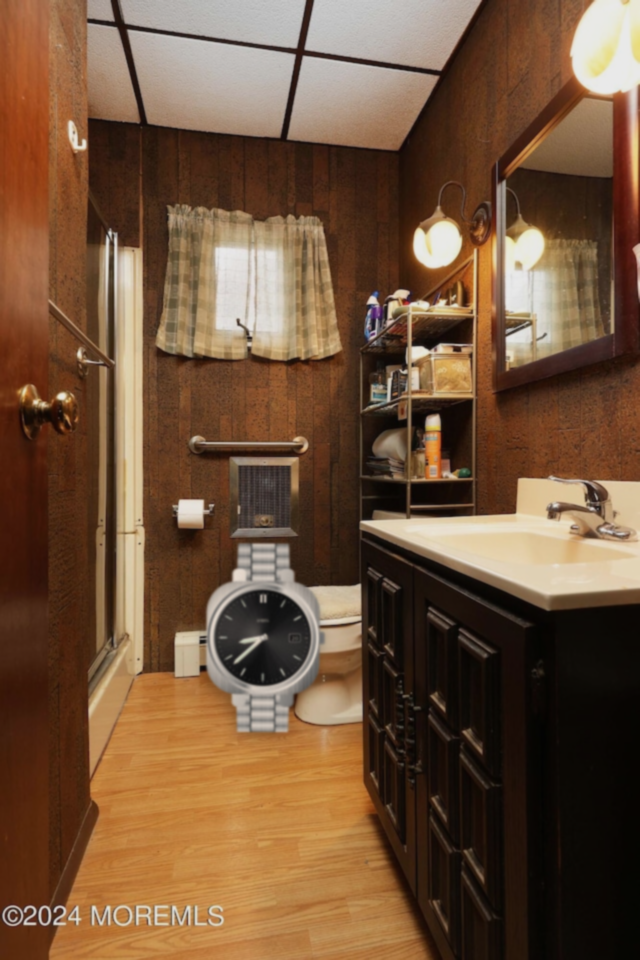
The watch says 8.38
